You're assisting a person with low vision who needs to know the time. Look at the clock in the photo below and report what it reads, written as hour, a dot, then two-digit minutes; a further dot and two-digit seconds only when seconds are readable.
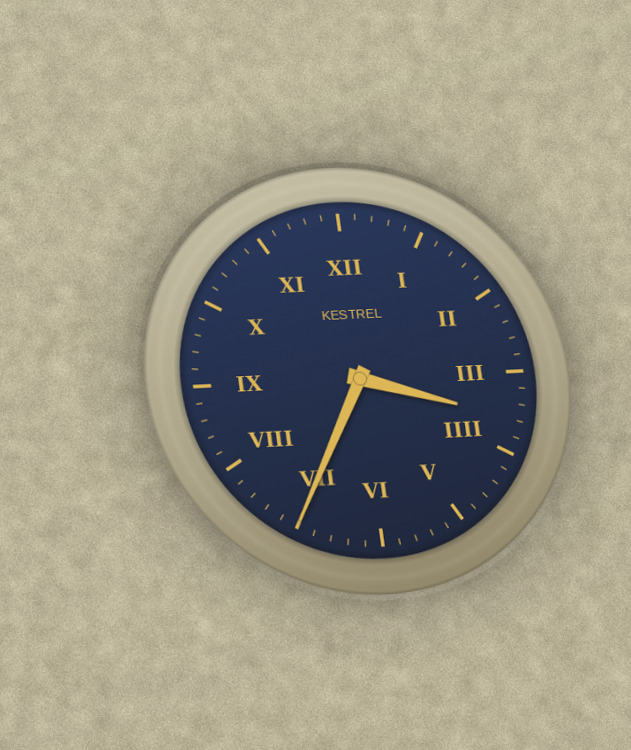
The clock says 3.35
